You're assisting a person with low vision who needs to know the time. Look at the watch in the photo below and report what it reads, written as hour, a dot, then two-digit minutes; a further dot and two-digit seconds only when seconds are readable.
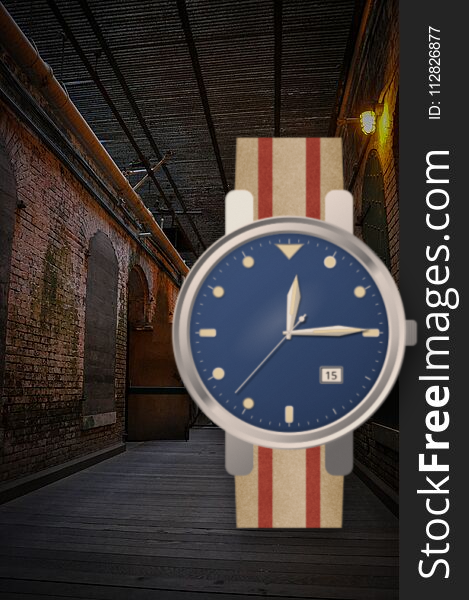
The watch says 12.14.37
